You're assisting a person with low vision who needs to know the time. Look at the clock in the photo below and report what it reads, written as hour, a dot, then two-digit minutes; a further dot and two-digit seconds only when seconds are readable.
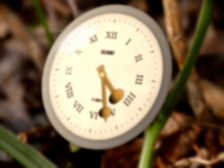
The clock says 4.27
